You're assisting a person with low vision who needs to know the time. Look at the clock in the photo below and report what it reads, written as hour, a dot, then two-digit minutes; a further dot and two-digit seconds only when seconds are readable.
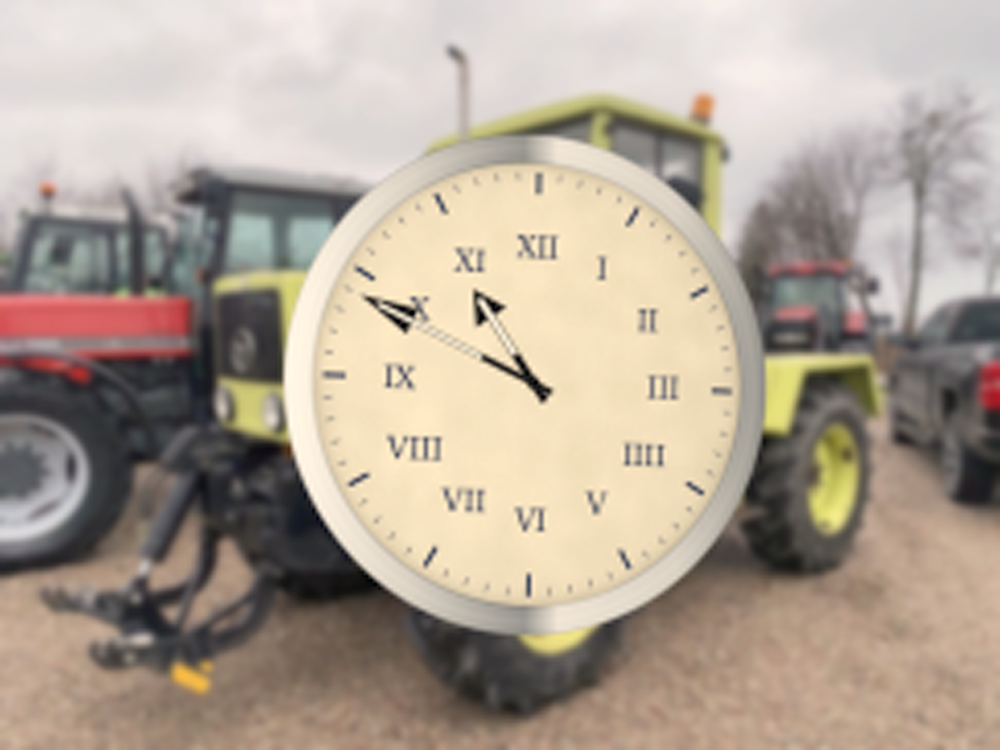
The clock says 10.49
